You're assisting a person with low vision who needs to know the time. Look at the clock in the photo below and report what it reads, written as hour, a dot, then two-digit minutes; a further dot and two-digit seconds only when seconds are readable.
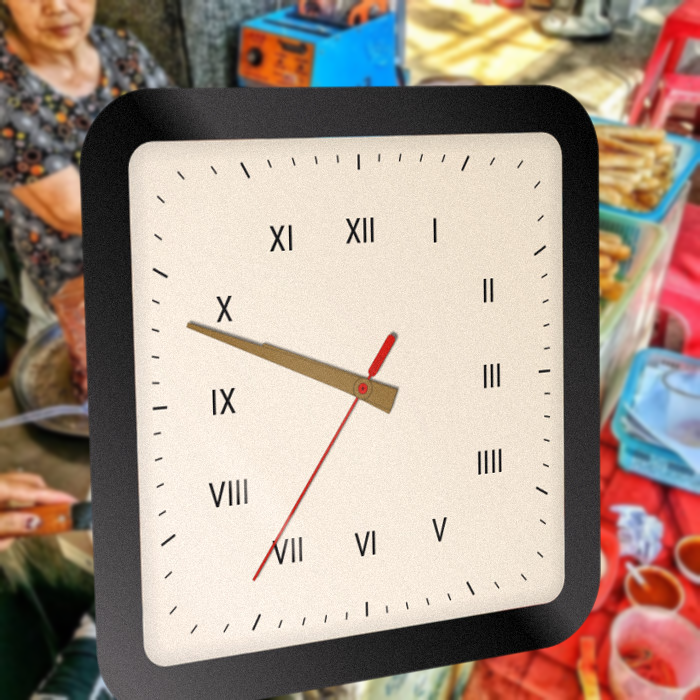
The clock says 9.48.36
